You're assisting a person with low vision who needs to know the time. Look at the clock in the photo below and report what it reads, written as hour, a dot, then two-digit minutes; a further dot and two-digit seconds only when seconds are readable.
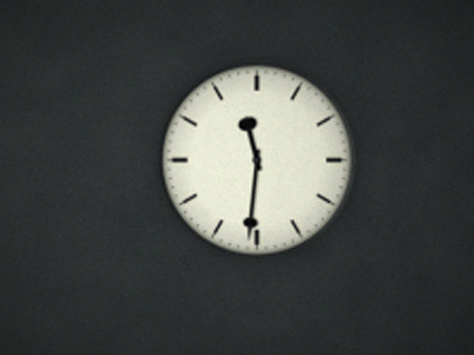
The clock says 11.31
